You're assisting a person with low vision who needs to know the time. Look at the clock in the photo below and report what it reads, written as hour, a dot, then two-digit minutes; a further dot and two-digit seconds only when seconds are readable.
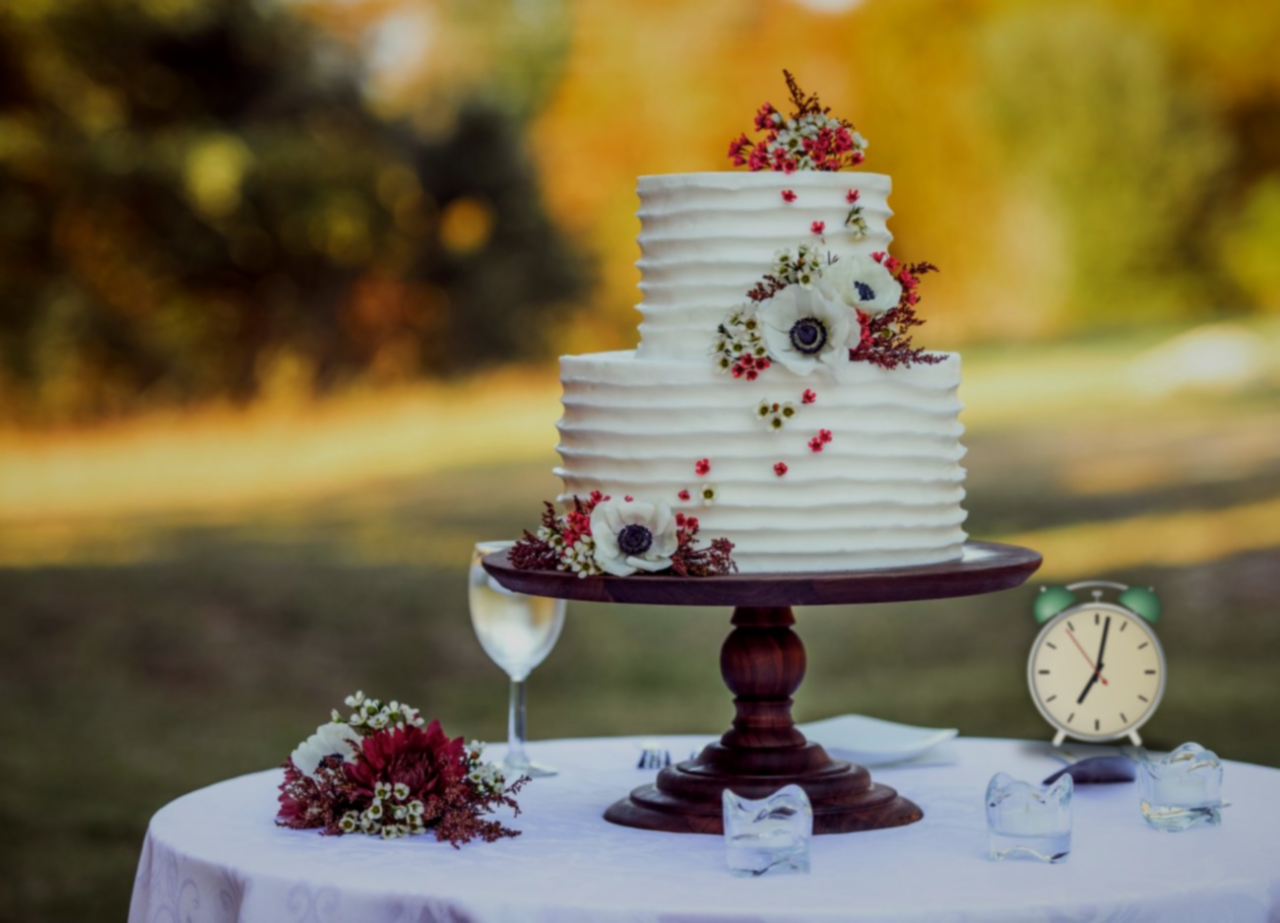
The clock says 7.01.54
